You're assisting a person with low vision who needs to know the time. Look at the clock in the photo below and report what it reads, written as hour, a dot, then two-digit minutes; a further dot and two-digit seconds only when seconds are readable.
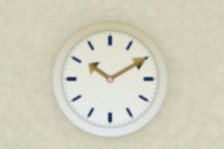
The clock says 10.10
